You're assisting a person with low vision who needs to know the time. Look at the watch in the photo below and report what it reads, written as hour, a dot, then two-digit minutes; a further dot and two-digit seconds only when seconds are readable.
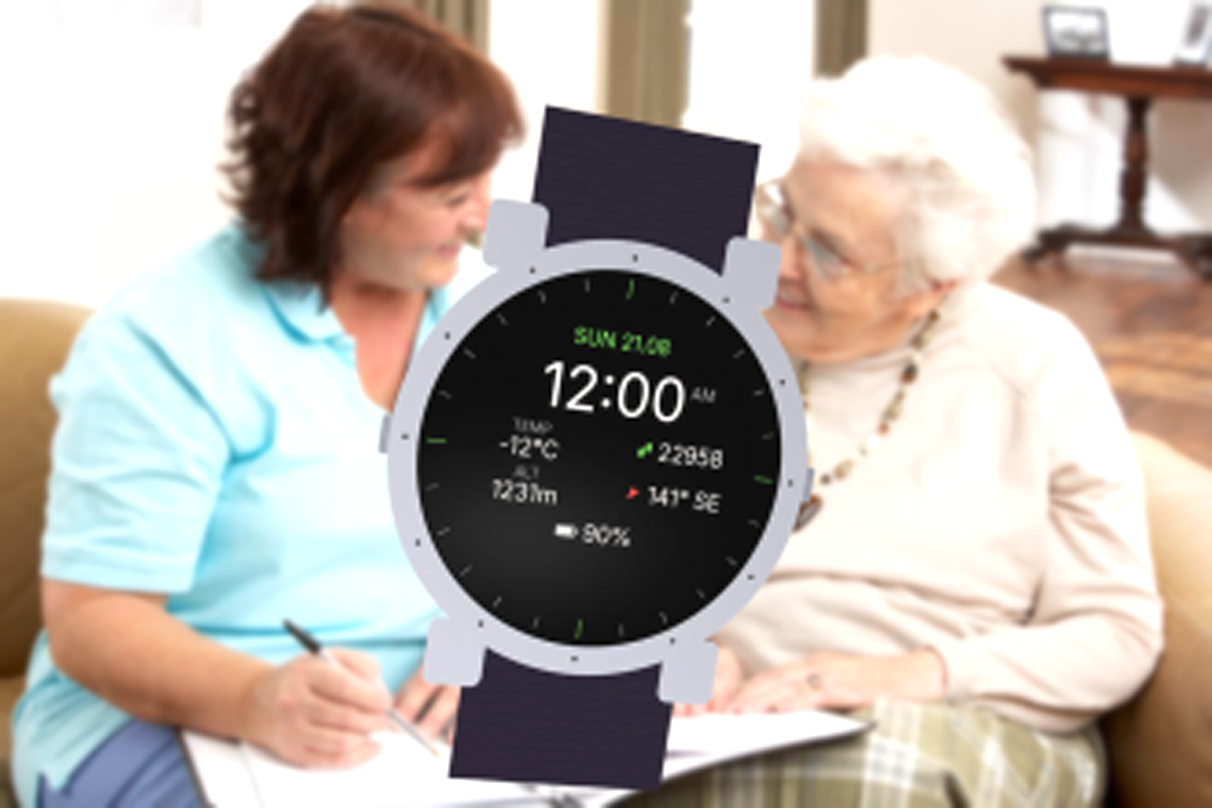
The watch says 12.00
